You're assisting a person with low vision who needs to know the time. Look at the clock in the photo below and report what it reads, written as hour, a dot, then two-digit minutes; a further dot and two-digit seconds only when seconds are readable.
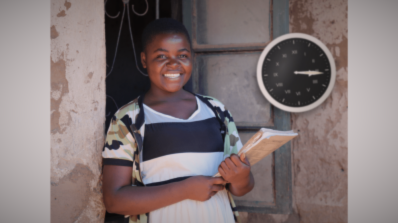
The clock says 3.16
